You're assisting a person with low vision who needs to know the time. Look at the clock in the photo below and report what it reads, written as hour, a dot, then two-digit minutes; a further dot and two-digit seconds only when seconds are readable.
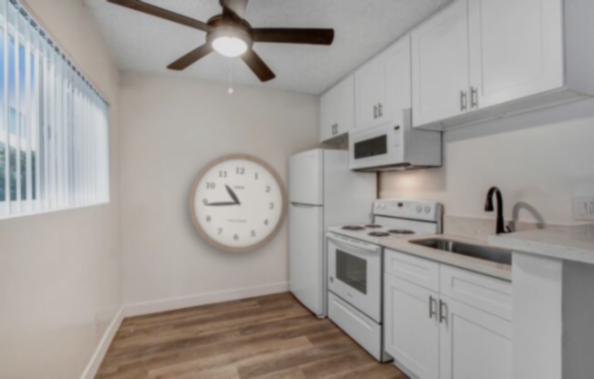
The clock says 10.44
